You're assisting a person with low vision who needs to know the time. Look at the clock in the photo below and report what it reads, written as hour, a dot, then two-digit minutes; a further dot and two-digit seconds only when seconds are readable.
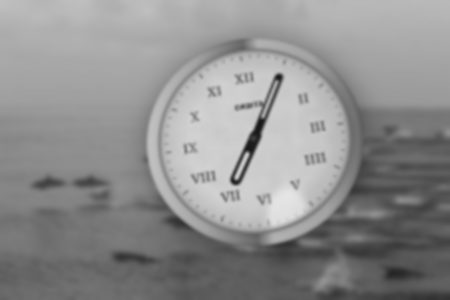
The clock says 7.05
